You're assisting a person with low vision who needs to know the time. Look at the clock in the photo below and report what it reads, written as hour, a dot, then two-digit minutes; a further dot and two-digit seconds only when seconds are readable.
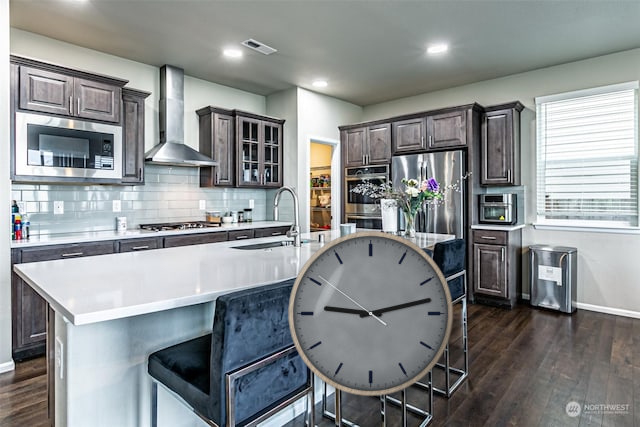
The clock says 9.12.51
